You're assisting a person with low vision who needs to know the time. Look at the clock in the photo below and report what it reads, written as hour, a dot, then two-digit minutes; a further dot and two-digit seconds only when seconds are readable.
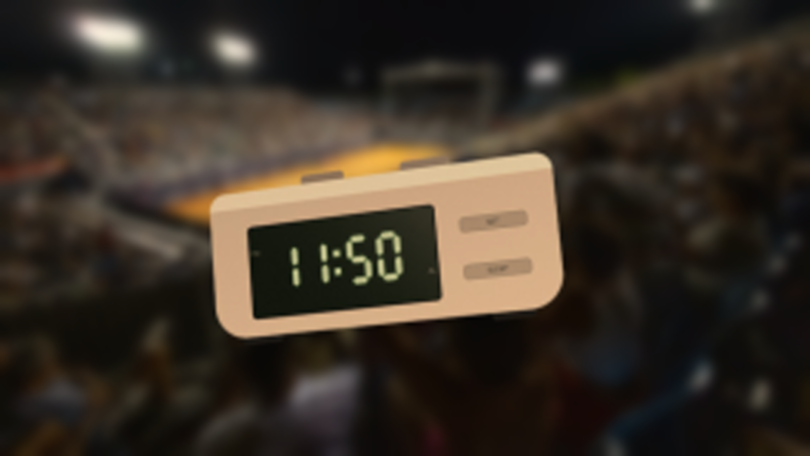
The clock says 11.50
